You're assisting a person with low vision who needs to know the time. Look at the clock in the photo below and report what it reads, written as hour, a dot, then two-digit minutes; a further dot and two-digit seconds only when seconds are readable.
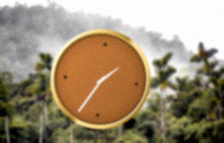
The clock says 1.35
